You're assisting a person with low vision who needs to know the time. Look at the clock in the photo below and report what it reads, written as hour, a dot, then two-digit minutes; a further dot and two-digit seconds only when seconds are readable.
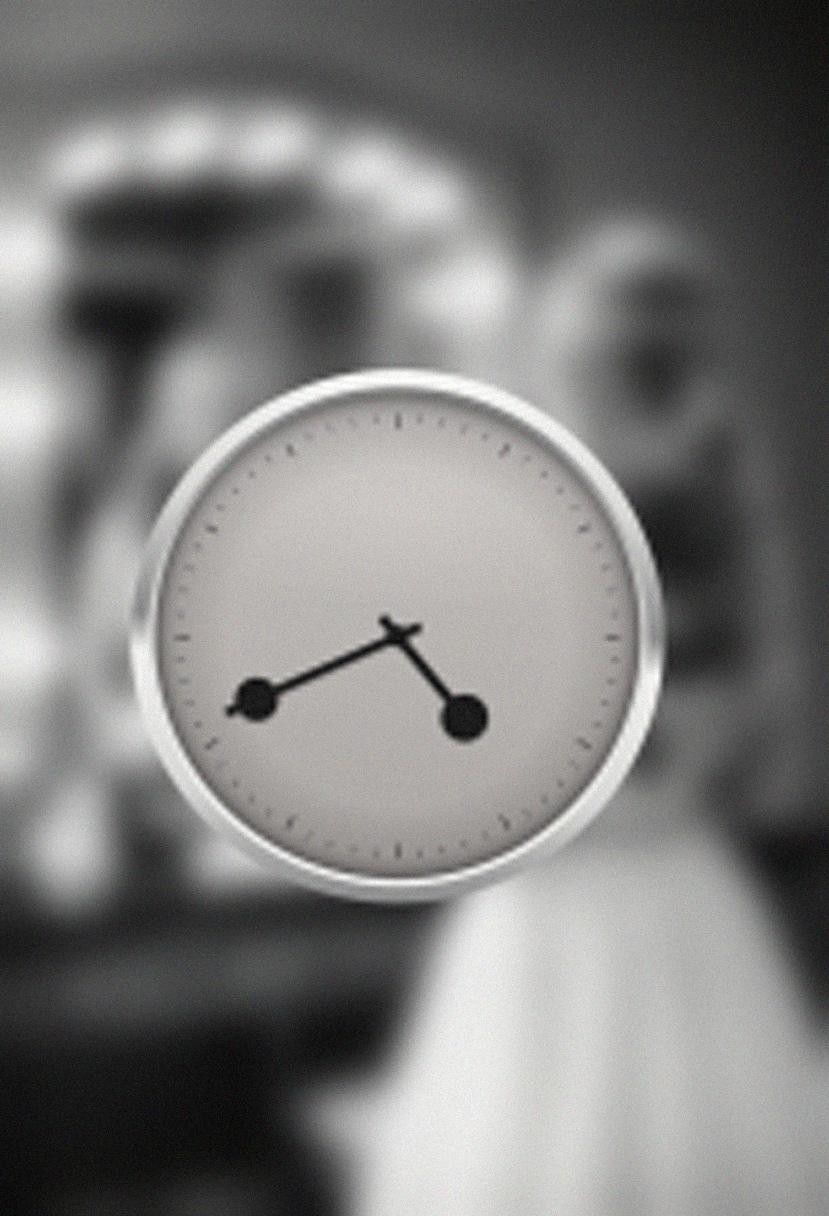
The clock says 4.41
